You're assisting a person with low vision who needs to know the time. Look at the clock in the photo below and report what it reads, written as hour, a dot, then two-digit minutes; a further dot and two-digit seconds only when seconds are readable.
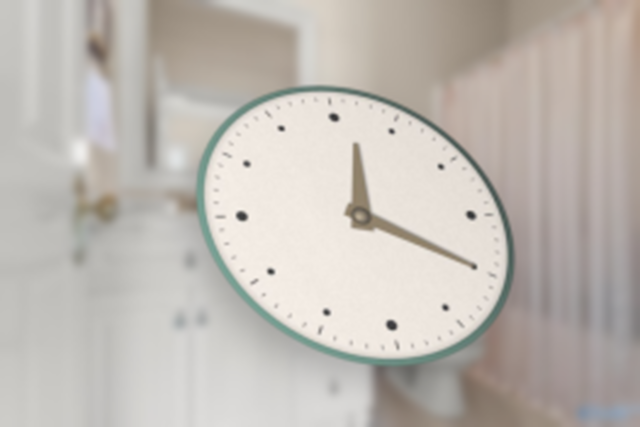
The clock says 12.20
